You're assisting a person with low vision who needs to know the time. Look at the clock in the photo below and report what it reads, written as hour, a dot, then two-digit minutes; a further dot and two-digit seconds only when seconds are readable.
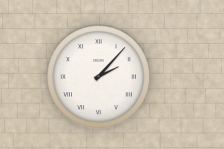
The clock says 2.07
